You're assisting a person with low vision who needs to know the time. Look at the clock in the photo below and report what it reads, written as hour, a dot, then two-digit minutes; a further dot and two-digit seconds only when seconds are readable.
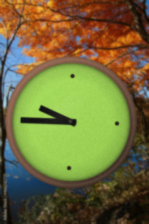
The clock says 9.45
